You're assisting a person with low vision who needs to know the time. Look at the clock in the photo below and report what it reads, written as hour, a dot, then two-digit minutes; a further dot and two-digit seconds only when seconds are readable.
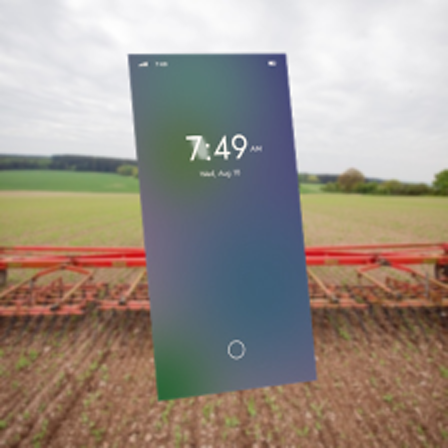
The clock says 7.49
